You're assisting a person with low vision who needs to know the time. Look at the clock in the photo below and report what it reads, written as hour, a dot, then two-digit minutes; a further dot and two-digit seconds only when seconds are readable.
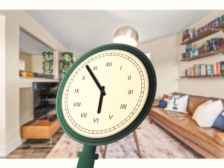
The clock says 5.53
